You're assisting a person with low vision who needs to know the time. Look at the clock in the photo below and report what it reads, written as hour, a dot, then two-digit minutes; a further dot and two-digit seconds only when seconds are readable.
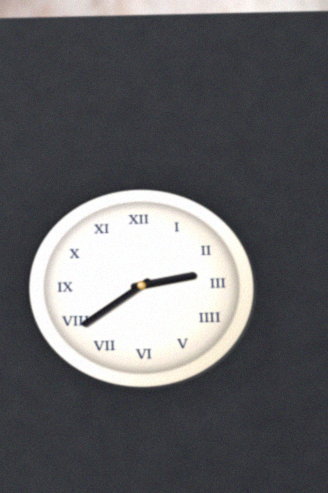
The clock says 2.39
